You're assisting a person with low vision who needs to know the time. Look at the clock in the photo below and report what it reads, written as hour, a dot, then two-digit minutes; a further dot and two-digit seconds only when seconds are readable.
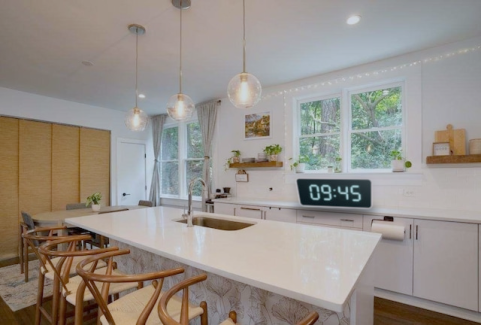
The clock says 9.45
